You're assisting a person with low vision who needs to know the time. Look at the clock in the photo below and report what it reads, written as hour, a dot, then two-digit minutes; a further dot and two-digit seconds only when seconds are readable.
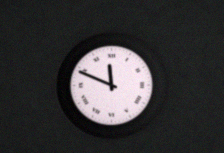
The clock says 11.49
